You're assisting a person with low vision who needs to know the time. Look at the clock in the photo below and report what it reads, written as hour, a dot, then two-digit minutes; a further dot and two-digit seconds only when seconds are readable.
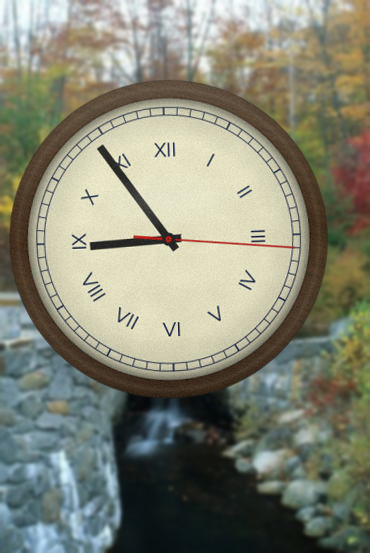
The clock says 8.54.16
